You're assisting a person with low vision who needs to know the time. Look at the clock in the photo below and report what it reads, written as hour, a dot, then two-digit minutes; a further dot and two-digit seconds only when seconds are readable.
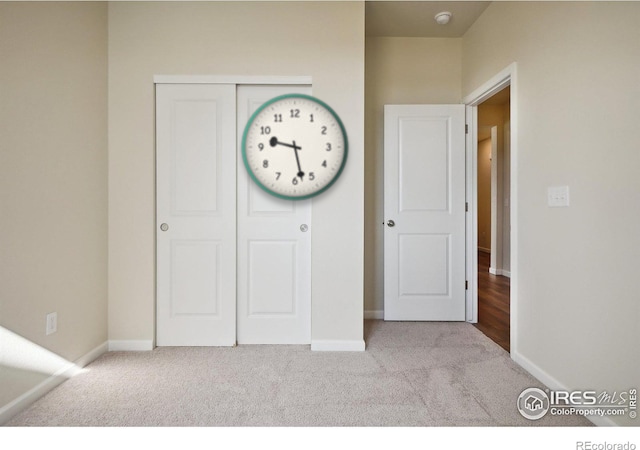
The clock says 9.28
